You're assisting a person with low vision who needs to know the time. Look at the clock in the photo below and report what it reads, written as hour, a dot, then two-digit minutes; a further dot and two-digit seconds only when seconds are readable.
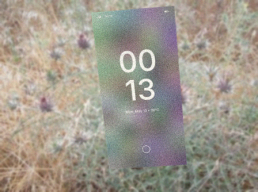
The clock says 0.13
